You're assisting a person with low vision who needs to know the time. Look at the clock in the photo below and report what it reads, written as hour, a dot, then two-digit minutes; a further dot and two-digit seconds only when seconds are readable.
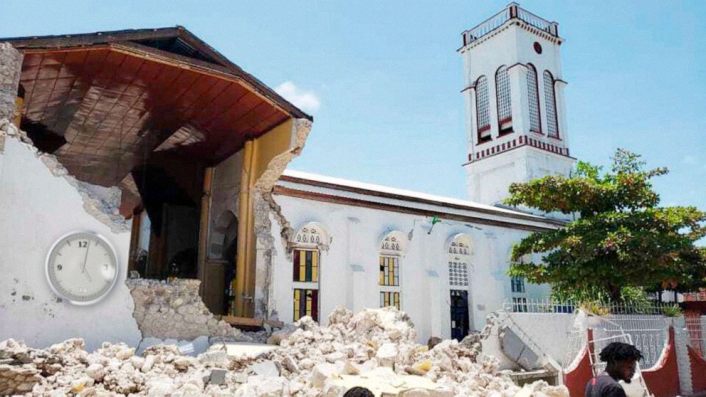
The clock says 5.02
